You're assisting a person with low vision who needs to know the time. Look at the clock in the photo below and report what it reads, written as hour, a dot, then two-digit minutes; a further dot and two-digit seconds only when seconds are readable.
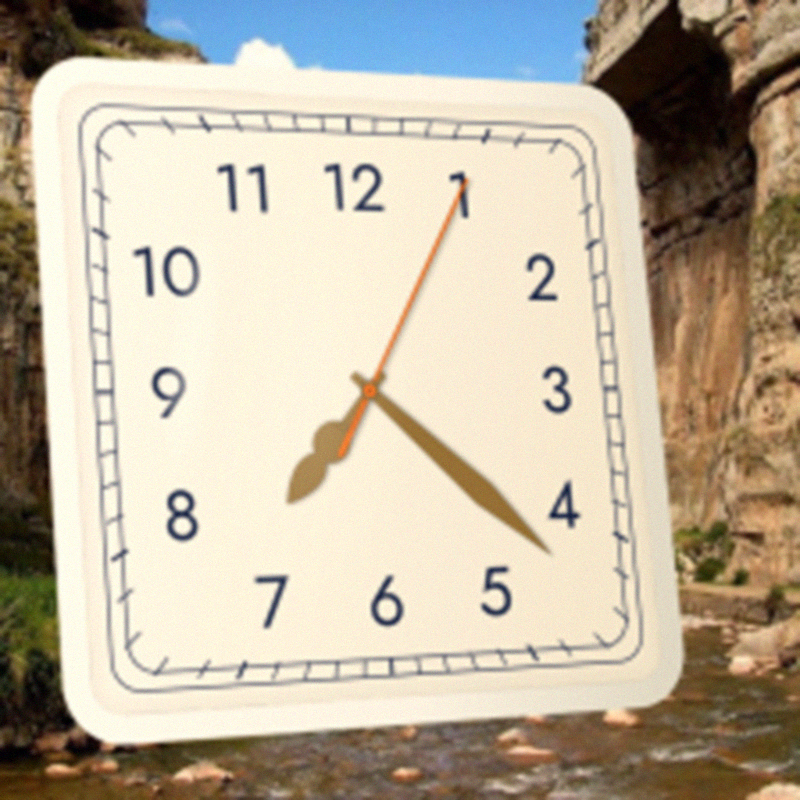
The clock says 7.22.05
